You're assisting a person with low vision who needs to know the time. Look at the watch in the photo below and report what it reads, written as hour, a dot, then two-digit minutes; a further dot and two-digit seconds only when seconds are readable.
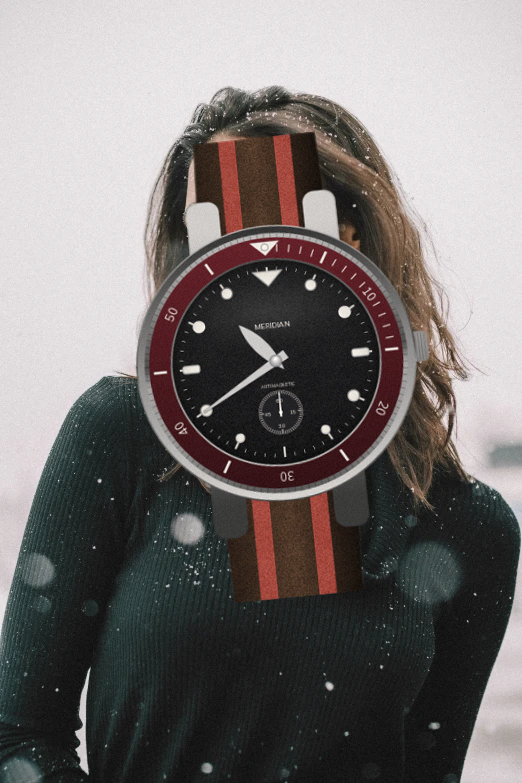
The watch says 10.40
